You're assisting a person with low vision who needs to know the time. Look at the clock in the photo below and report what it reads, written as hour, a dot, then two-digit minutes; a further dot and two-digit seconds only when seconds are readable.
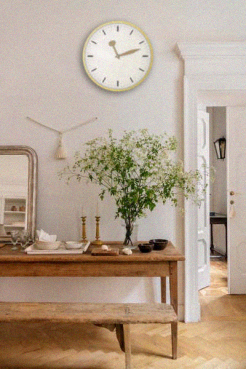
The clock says 11.12
